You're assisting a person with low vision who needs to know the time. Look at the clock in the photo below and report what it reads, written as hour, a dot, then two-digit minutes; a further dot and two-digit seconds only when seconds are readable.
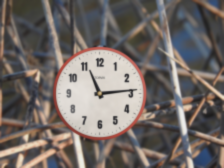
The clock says 11.14
